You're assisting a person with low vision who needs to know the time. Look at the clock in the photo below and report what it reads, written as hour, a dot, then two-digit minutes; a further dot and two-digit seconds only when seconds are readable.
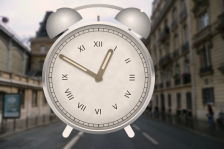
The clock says 12.50
